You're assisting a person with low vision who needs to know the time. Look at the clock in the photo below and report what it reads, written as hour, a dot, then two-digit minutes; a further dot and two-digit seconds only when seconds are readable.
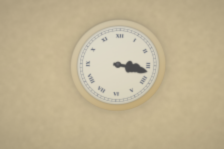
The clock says 3.17
